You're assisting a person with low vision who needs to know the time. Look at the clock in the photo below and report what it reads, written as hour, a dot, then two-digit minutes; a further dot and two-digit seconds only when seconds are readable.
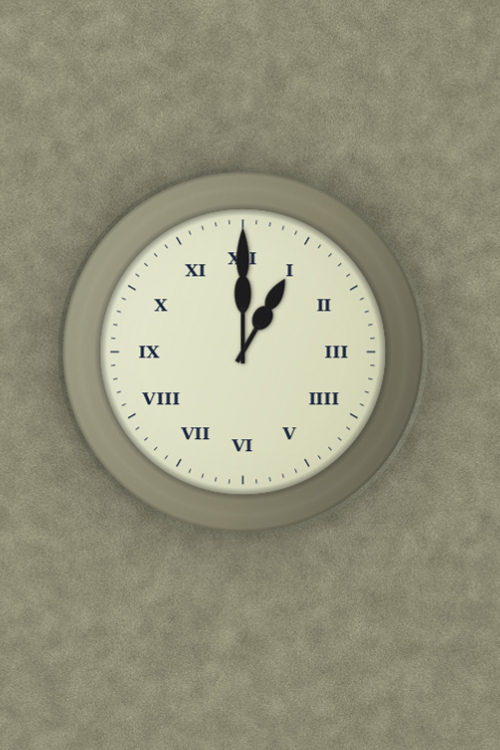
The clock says 1.00
